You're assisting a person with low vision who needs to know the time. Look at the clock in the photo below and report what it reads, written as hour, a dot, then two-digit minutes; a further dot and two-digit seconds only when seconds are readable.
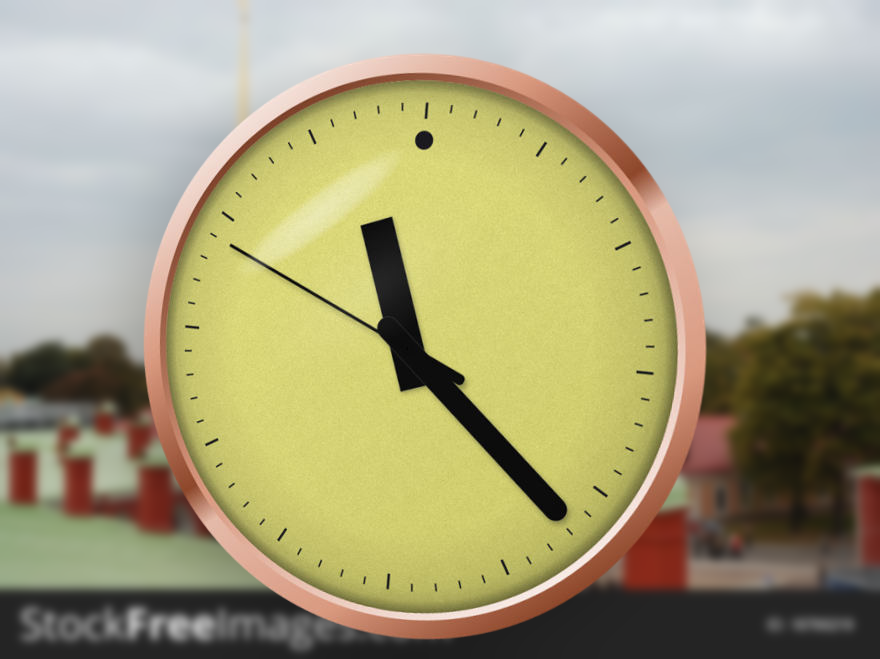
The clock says 11.21.49
